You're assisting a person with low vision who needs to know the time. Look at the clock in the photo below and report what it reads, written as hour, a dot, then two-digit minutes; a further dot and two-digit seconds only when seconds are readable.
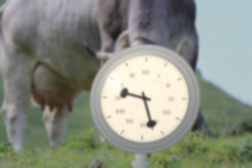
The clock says 9.27
